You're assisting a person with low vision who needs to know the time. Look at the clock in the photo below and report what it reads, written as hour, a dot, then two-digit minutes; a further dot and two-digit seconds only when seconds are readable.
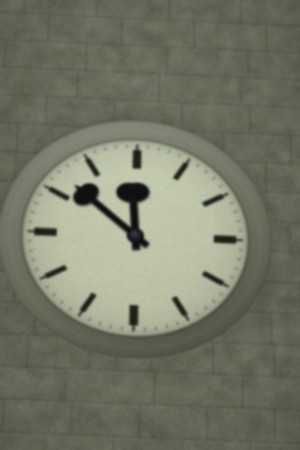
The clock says 11.52
